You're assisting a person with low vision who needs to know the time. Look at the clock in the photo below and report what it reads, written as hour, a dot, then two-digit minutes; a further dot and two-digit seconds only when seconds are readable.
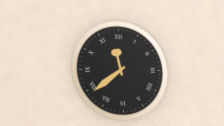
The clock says 11.39
